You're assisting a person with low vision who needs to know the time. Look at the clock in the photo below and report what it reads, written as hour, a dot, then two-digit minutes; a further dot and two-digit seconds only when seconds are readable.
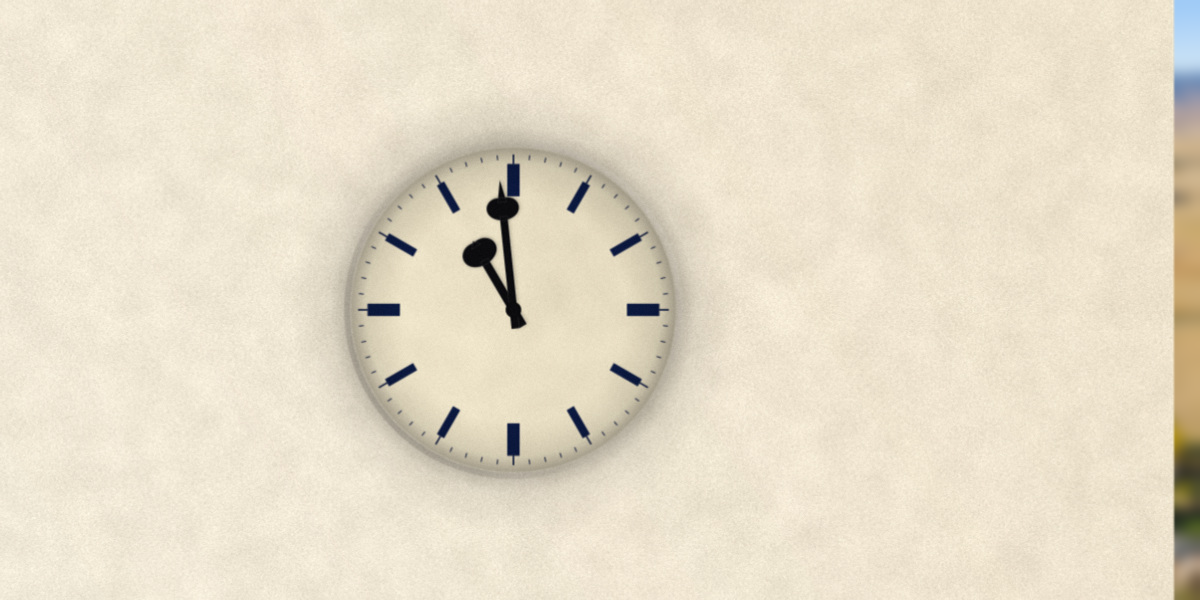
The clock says 10.59
